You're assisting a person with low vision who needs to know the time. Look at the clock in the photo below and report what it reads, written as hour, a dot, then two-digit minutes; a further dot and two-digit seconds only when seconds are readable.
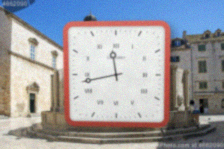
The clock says 11.43
